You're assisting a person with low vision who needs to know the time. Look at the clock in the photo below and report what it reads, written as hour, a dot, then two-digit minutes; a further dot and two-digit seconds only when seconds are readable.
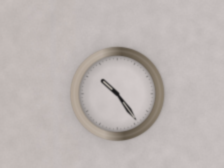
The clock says 10.24
